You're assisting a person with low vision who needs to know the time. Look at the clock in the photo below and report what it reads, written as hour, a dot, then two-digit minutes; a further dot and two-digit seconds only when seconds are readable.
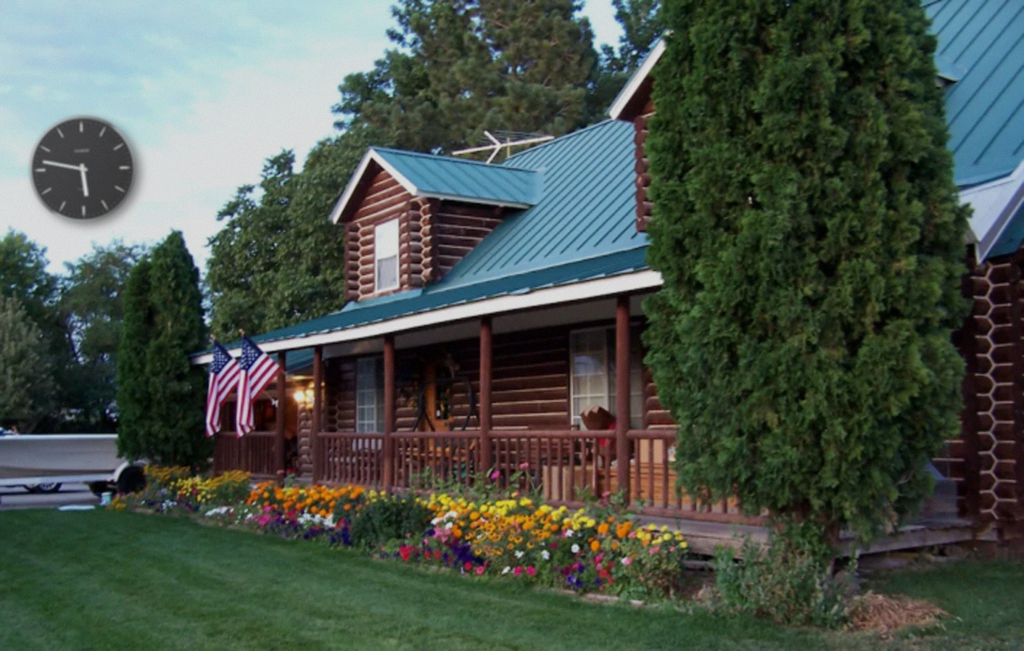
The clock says 5.47
